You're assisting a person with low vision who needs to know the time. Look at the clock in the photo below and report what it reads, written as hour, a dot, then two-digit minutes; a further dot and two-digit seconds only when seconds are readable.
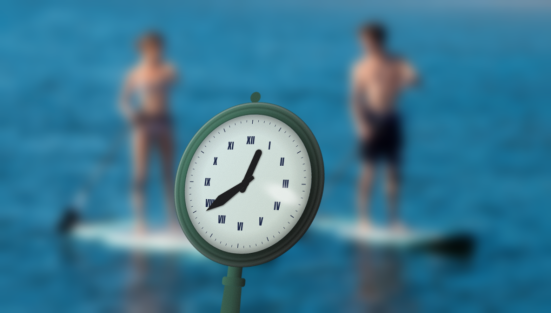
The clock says 12.39
